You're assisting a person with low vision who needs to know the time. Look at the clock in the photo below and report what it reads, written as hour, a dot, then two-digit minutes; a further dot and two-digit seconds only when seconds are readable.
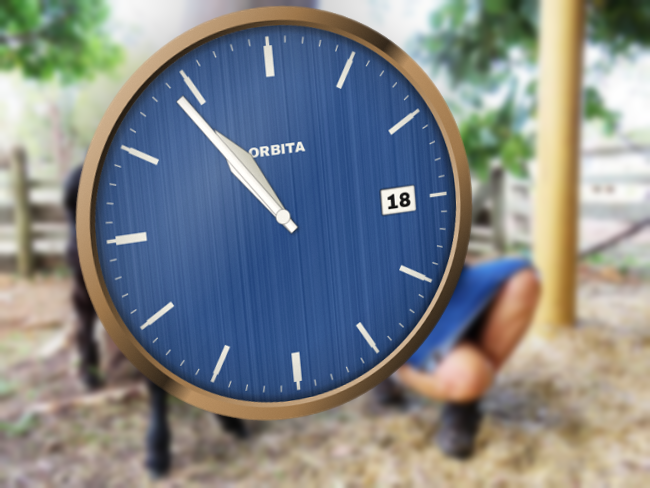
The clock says 10.54
